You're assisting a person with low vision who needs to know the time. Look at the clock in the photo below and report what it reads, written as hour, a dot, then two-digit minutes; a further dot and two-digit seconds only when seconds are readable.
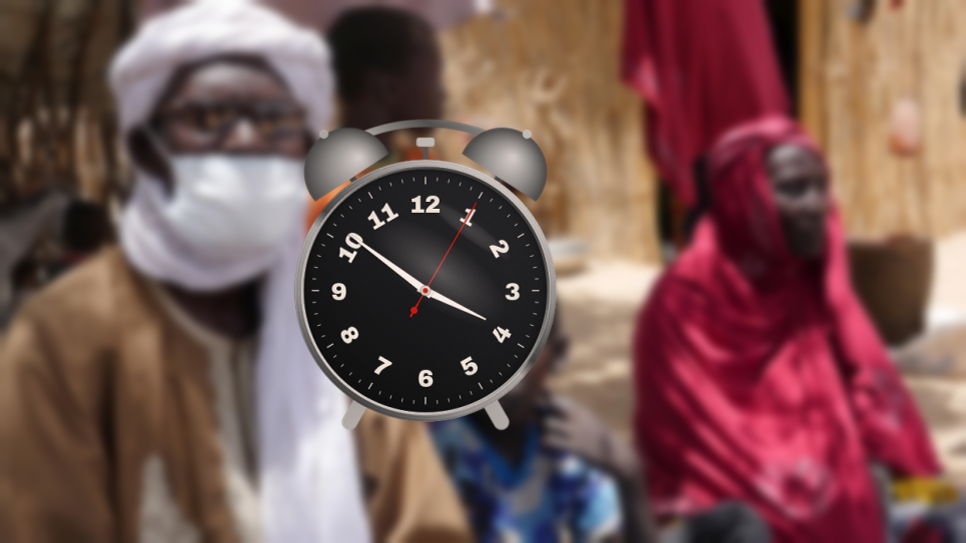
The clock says 3.51.05
